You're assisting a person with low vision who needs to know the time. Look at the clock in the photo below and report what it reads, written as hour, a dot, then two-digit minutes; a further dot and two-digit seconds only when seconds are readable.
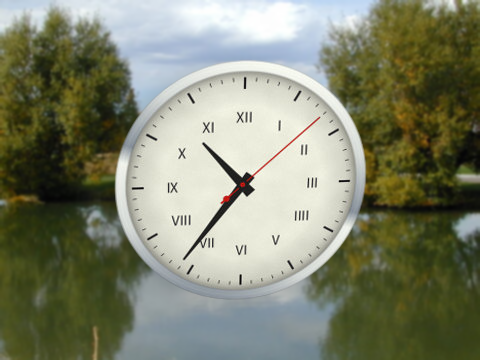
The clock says 10.36.08
